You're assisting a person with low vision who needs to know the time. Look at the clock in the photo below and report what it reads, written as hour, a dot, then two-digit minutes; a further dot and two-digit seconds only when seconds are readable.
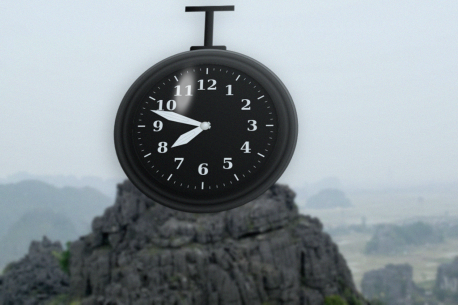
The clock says 7.48
